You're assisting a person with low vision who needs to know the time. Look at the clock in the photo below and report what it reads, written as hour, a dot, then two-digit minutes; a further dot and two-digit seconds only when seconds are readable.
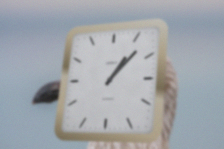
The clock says 1.07
